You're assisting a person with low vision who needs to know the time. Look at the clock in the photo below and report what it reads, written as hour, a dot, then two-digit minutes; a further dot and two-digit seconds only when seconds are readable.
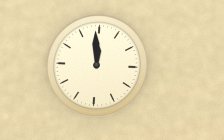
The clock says 11.59
